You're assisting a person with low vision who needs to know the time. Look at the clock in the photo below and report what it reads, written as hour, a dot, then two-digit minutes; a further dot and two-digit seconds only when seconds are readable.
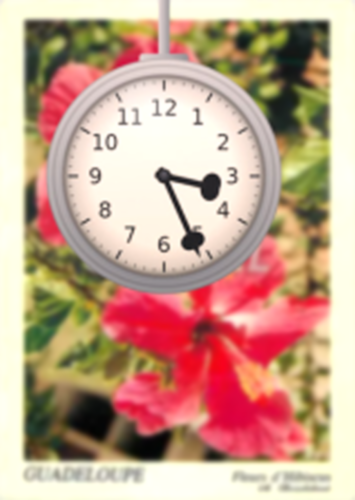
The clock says 3.26
